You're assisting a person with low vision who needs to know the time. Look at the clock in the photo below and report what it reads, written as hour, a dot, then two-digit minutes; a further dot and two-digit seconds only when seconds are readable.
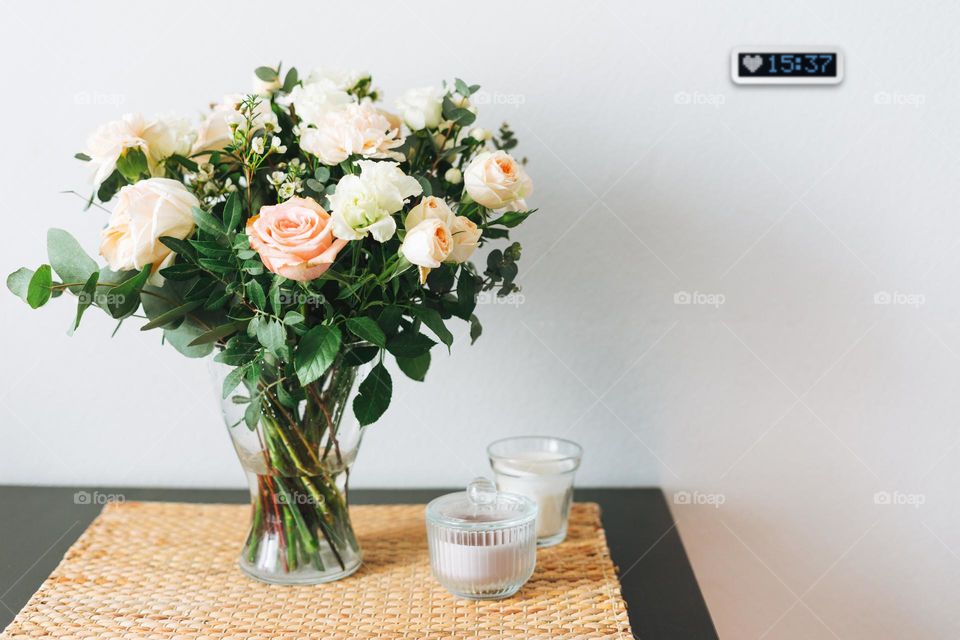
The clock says 15.37
